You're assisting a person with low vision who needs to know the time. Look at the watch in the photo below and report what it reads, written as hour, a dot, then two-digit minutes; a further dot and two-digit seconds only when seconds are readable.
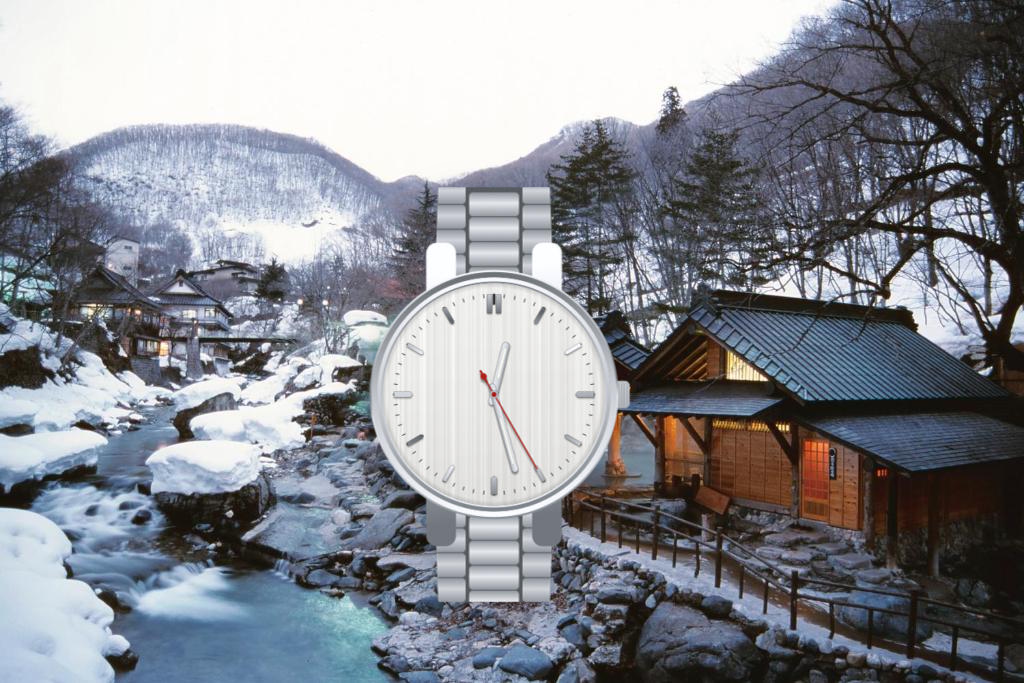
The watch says 12.27.25
